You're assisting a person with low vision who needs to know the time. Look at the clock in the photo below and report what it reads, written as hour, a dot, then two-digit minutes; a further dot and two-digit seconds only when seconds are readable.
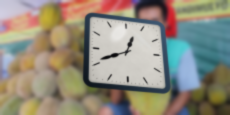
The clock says 12.41
